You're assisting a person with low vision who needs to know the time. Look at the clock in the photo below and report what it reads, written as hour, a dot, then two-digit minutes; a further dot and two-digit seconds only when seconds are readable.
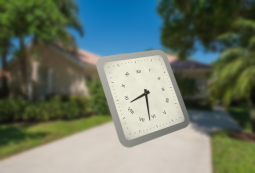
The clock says 8.32
